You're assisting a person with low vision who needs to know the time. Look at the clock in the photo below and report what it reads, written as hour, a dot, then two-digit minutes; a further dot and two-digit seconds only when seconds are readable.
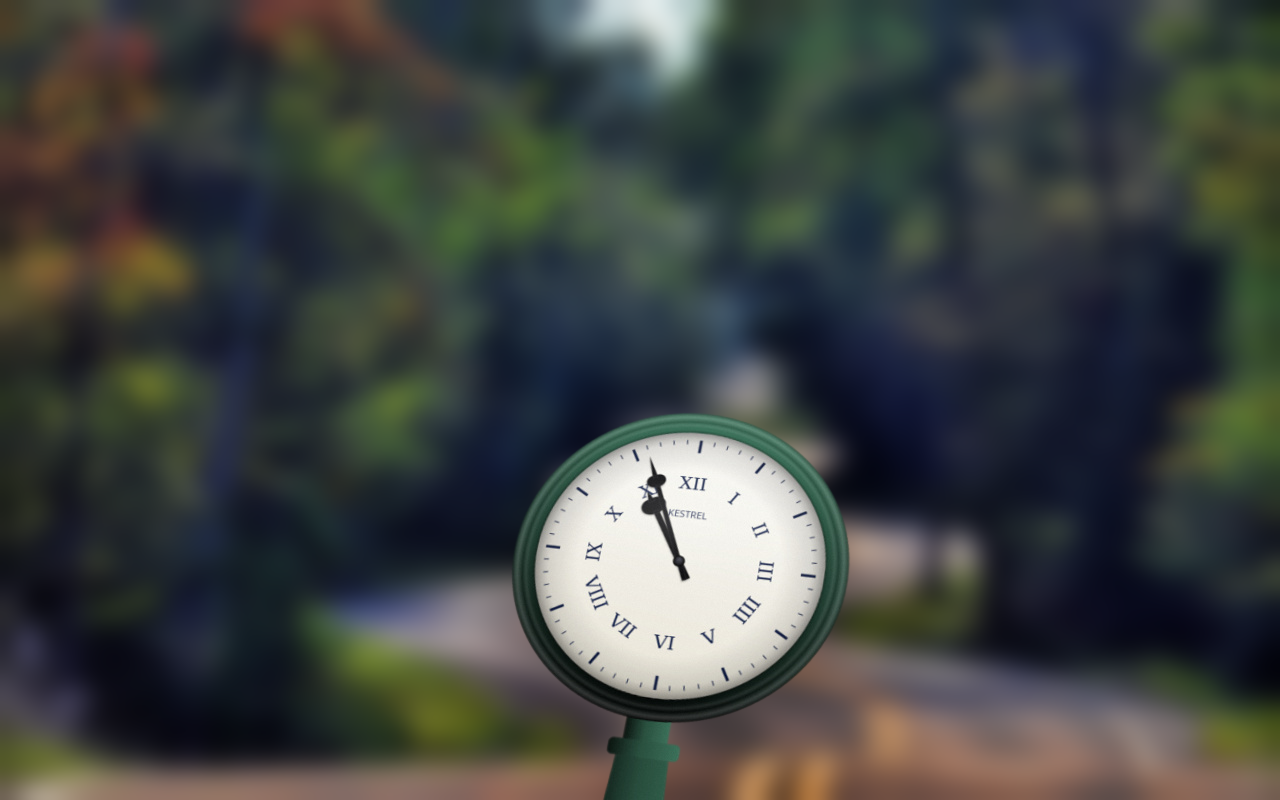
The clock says 10.56
